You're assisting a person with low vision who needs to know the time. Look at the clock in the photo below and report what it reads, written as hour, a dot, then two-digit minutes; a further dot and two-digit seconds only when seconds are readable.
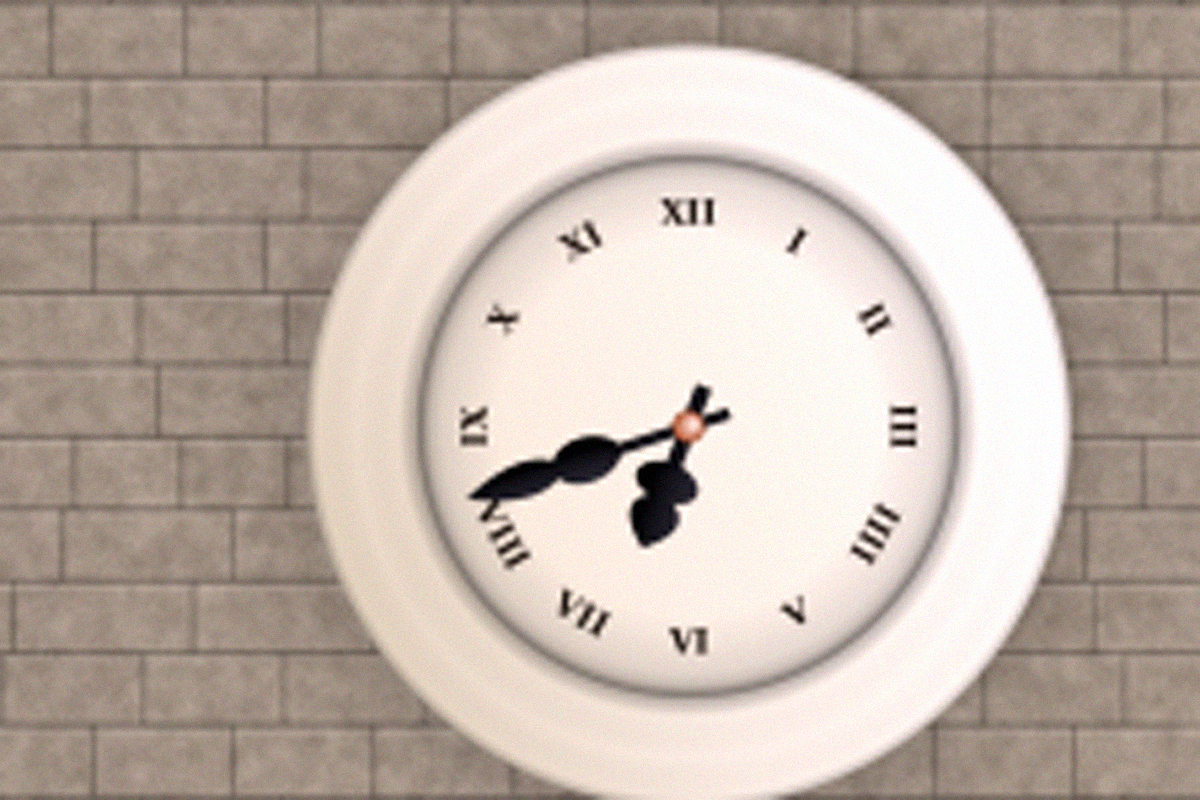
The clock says 6.42
